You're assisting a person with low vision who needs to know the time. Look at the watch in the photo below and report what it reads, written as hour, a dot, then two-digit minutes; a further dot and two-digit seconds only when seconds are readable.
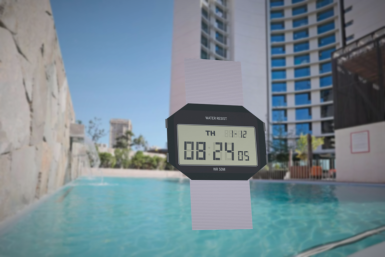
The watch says 8.24.05
